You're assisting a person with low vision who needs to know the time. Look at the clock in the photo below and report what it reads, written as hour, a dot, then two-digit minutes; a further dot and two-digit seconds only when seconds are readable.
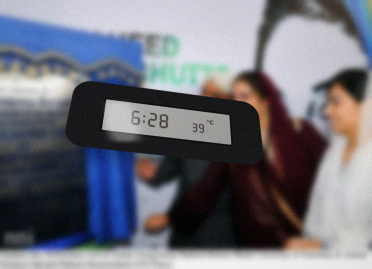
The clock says 6.28
